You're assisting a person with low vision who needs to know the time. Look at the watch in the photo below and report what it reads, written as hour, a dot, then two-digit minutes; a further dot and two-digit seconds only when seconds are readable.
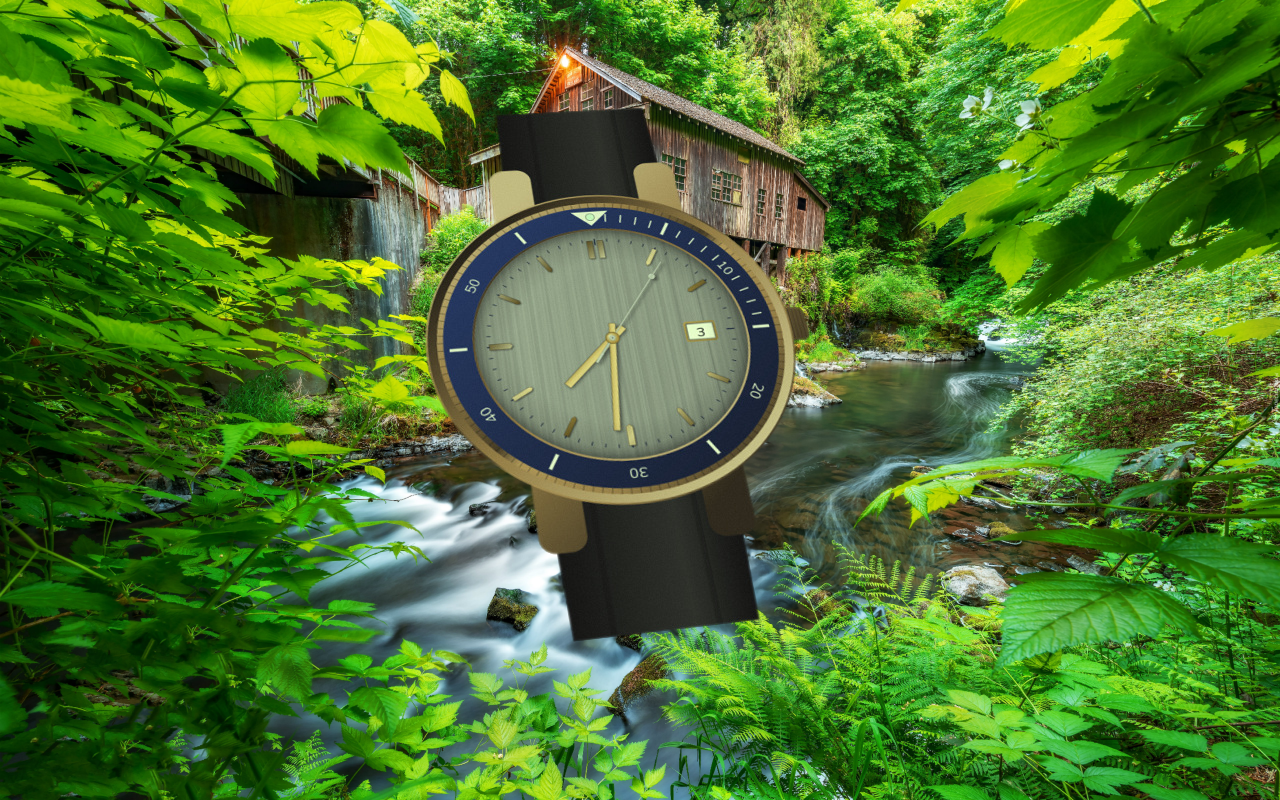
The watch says 7.31.06
